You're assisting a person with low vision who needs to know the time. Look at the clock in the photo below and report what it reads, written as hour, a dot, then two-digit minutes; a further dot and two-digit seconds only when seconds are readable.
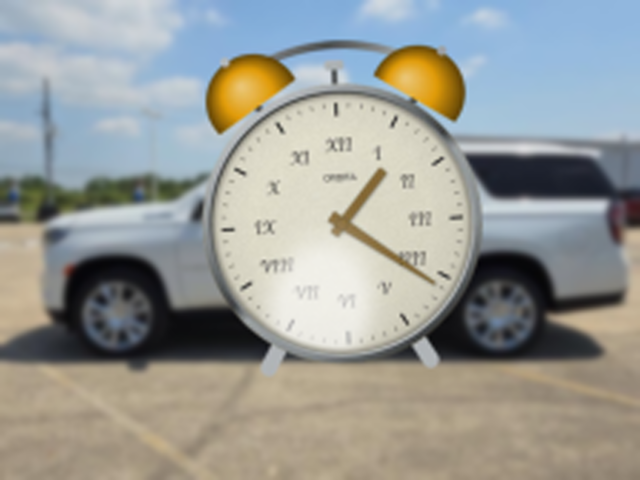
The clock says 1.21
